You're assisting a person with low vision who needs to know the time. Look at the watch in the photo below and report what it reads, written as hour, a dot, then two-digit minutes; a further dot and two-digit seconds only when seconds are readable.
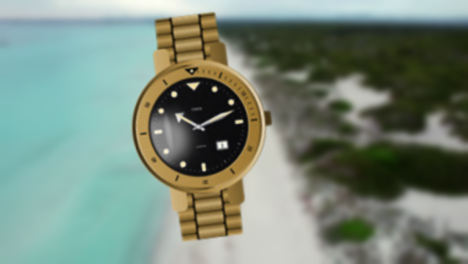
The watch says 10.12
